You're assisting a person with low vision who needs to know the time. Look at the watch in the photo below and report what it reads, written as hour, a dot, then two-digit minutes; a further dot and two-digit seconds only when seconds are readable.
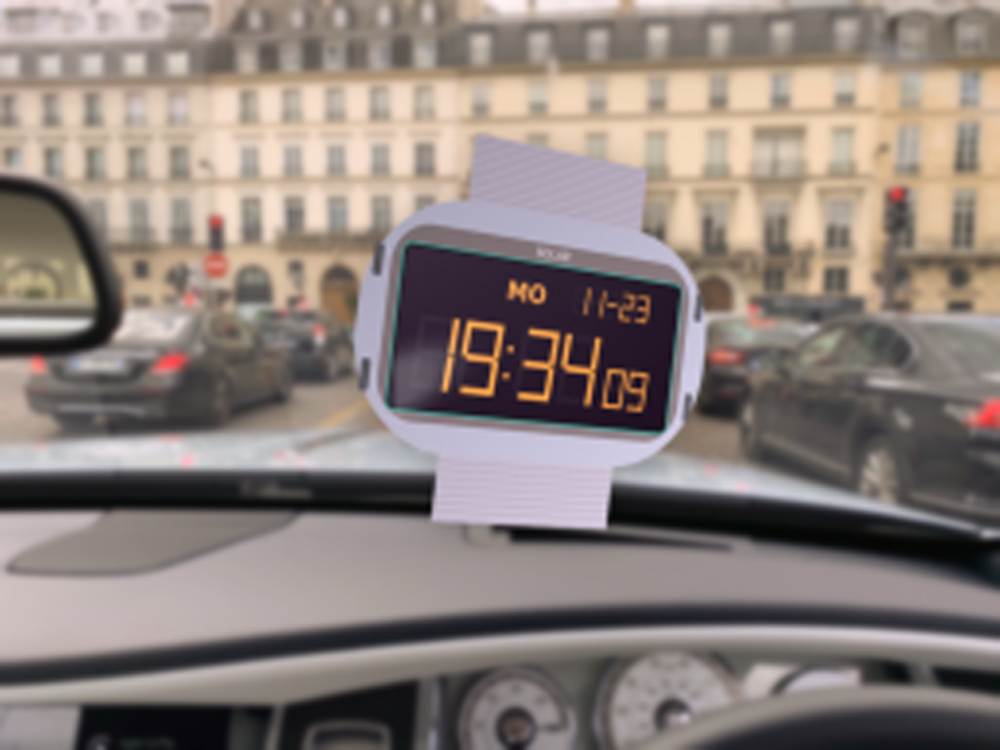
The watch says 19.34.09
